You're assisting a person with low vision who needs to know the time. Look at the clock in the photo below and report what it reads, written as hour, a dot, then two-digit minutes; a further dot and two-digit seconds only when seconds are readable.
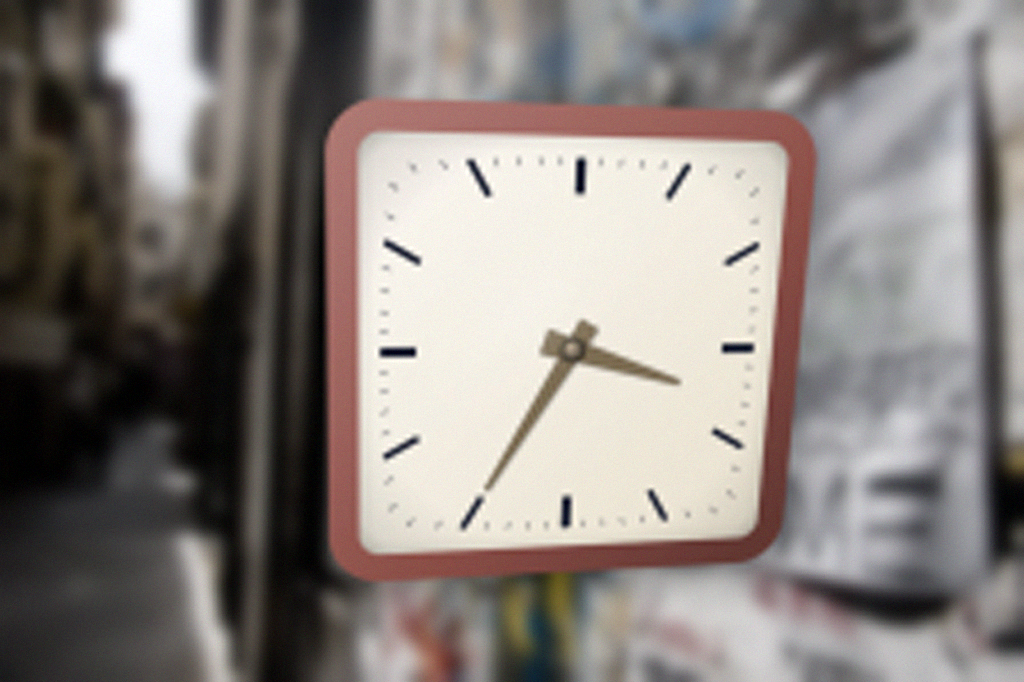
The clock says 3.35
